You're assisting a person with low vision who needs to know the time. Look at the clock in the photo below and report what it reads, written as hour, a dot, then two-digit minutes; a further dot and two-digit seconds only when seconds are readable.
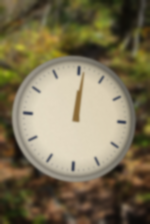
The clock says 12.01
